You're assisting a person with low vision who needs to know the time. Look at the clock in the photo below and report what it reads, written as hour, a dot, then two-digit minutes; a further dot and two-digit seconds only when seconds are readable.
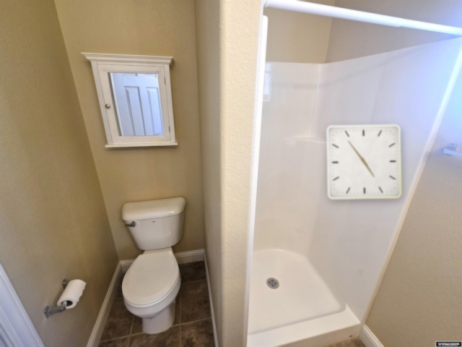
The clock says 4.54
